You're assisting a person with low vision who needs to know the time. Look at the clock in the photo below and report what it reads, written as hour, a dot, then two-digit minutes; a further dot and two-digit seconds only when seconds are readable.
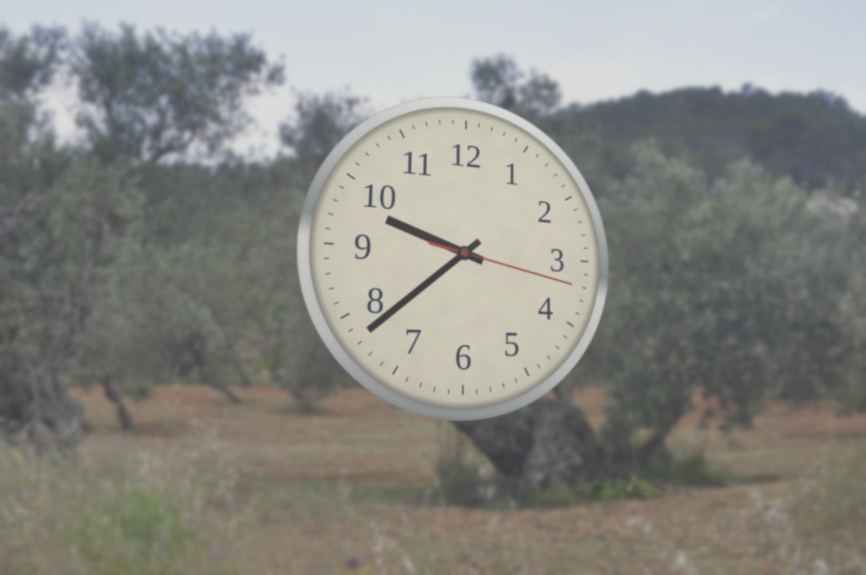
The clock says 9.38.17
